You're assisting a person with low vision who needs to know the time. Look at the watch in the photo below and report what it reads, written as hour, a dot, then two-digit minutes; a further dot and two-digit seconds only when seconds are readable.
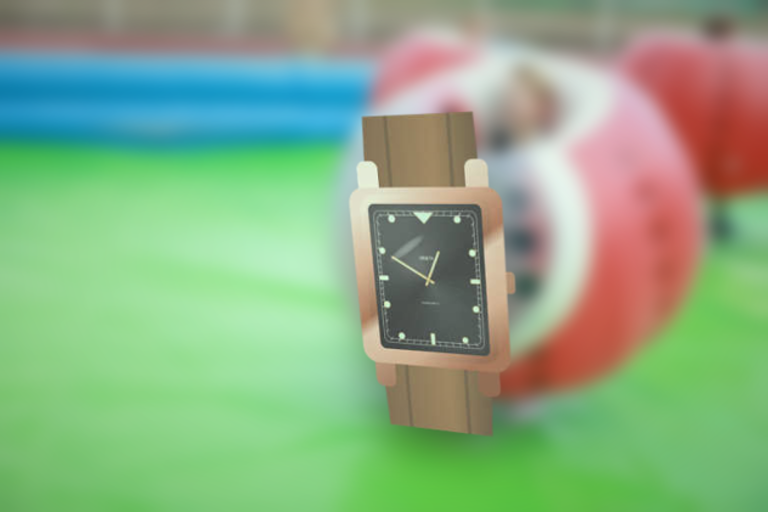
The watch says 12.50
